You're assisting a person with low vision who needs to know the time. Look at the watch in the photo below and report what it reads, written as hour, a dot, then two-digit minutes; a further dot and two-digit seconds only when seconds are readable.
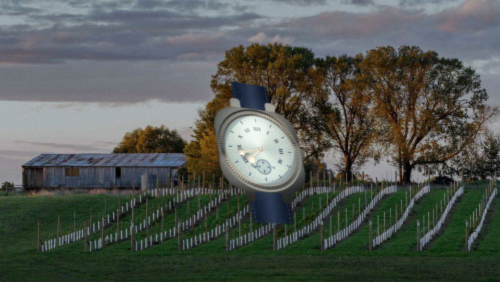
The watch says 7.43
